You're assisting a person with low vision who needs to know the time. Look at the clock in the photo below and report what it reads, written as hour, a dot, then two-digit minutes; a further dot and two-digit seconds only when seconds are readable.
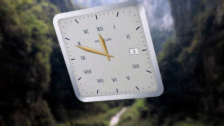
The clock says 11.49
